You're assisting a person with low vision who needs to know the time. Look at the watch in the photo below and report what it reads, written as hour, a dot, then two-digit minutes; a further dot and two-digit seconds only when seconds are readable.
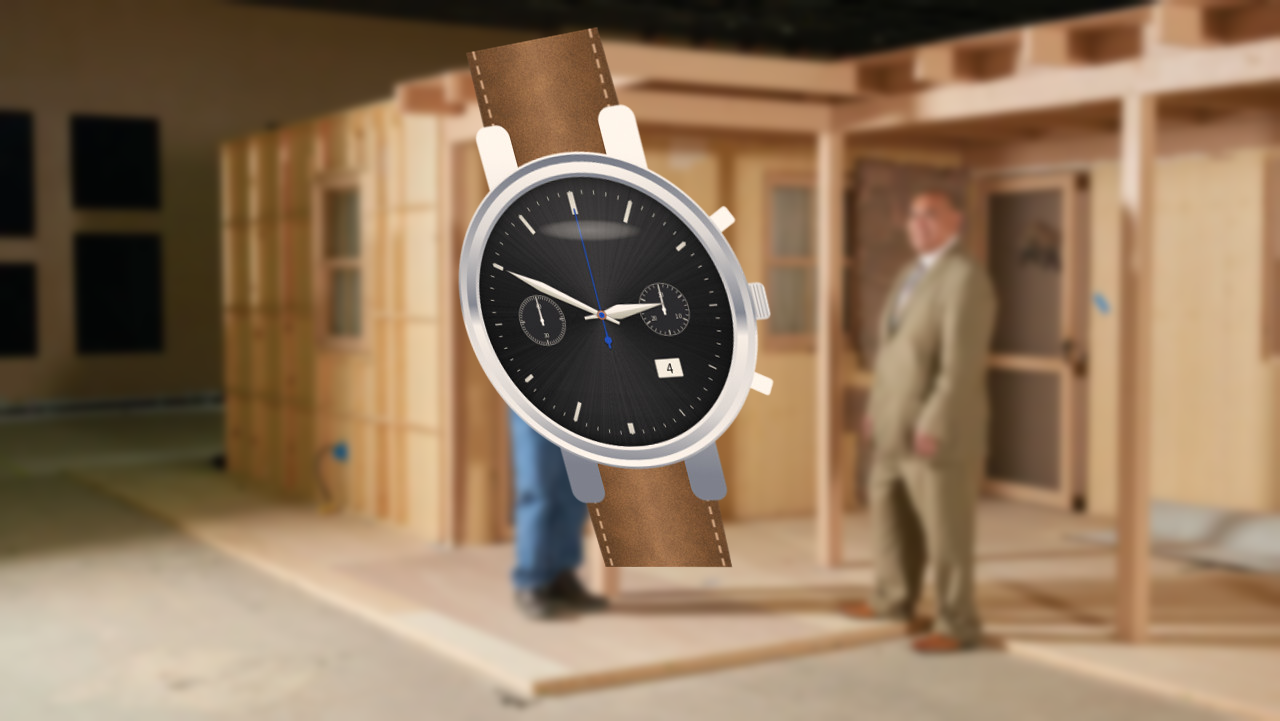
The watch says 2.50
